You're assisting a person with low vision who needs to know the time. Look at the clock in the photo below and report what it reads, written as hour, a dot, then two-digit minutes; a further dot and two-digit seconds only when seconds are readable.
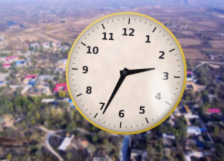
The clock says 2.34
